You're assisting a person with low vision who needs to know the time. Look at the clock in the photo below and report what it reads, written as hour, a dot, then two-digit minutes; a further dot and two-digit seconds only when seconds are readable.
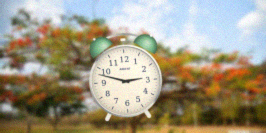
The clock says 2.48
